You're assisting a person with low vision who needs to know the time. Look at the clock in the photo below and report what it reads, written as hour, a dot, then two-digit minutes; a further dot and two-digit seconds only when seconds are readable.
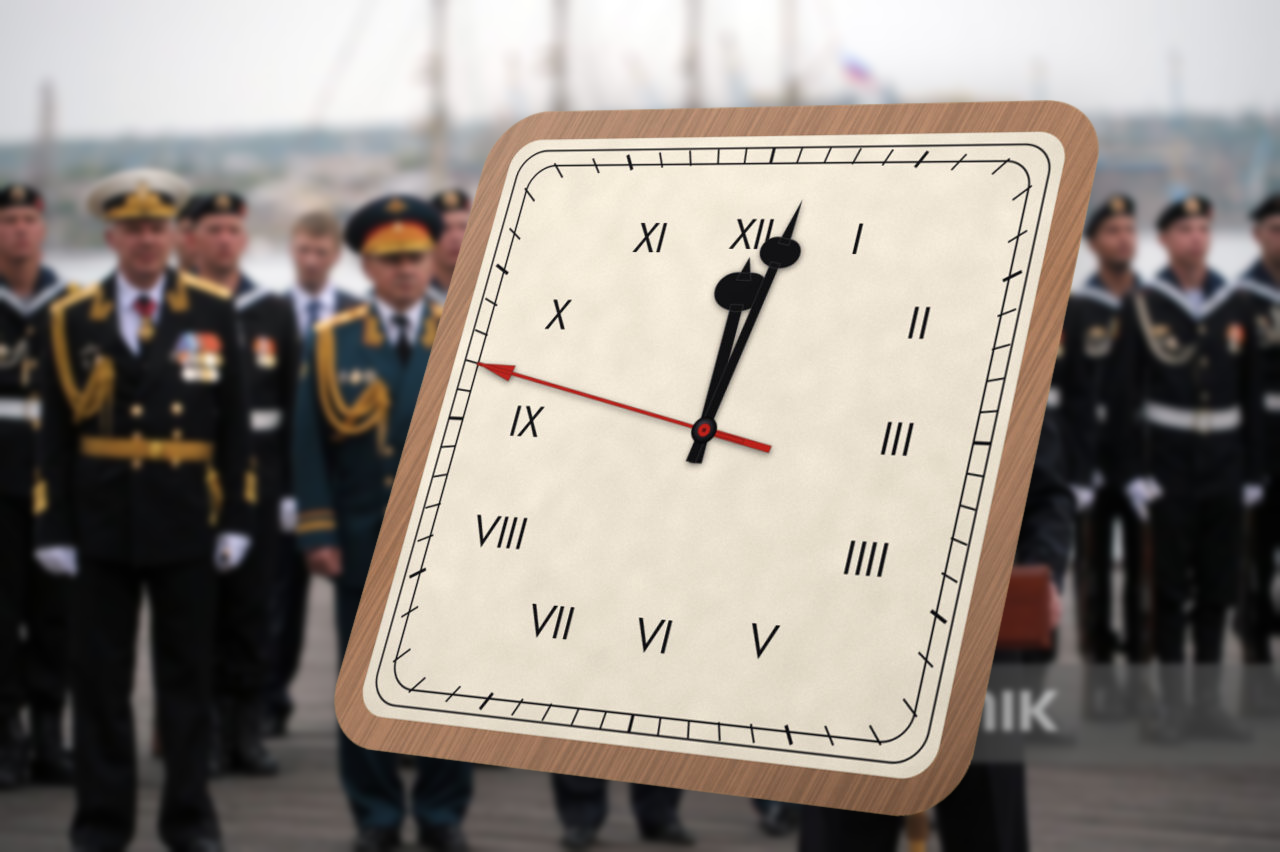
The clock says 12.01.47
